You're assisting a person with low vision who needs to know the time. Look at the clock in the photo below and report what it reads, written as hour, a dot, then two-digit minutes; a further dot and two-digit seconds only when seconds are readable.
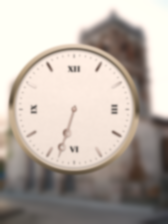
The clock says 6.33
